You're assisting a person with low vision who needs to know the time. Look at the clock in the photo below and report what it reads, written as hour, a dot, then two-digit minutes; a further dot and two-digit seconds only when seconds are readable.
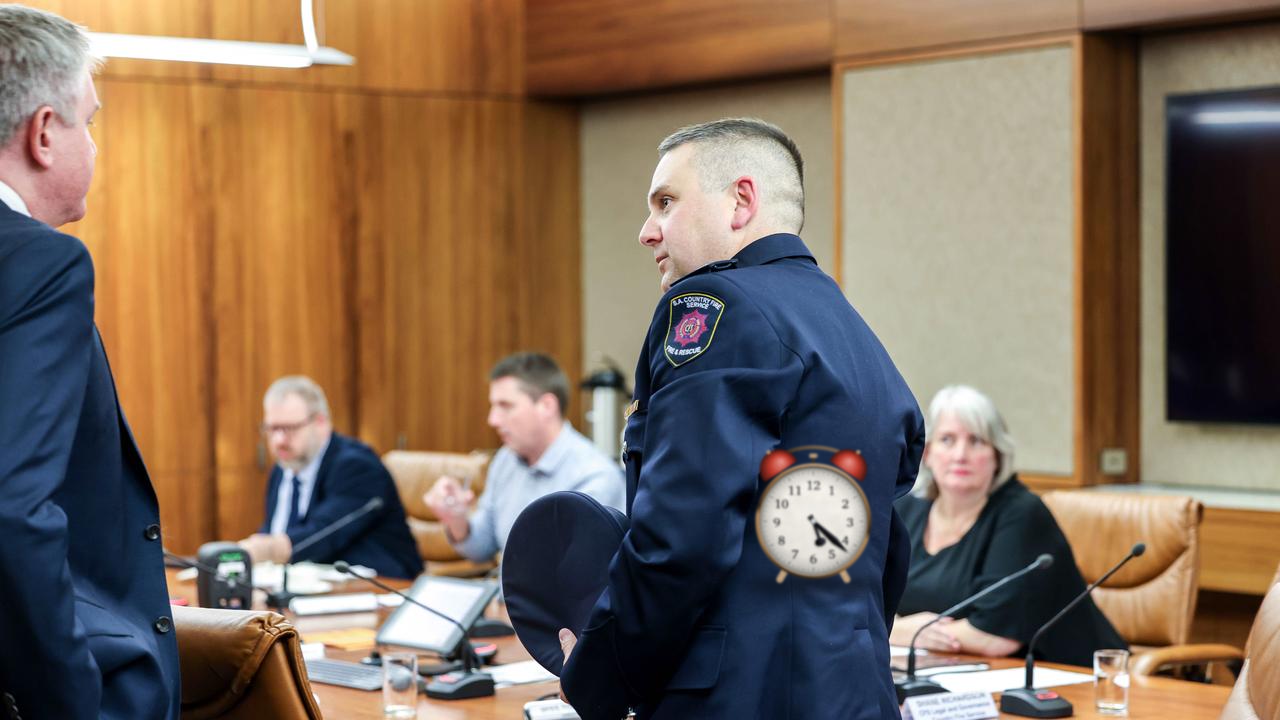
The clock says 5.22
